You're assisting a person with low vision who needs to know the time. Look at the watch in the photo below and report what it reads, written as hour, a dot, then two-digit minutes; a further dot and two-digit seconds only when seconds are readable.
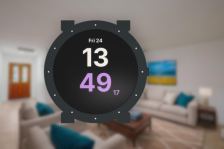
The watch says 13.49
